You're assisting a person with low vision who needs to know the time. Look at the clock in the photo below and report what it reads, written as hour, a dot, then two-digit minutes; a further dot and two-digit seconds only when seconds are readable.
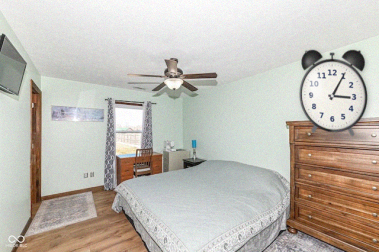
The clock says 3.05
